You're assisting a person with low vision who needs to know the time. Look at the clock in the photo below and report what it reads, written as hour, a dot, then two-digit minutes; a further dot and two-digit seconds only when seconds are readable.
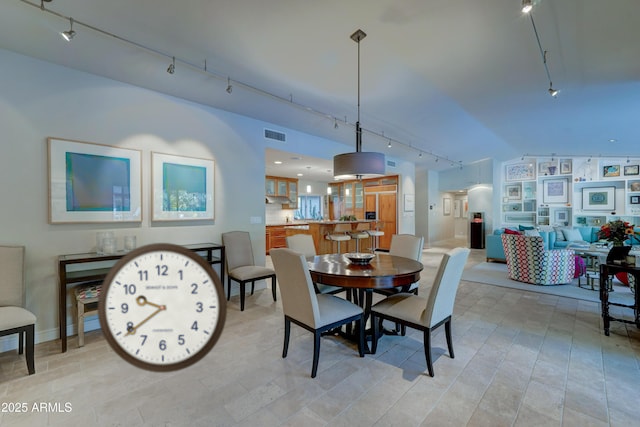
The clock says 9.39
